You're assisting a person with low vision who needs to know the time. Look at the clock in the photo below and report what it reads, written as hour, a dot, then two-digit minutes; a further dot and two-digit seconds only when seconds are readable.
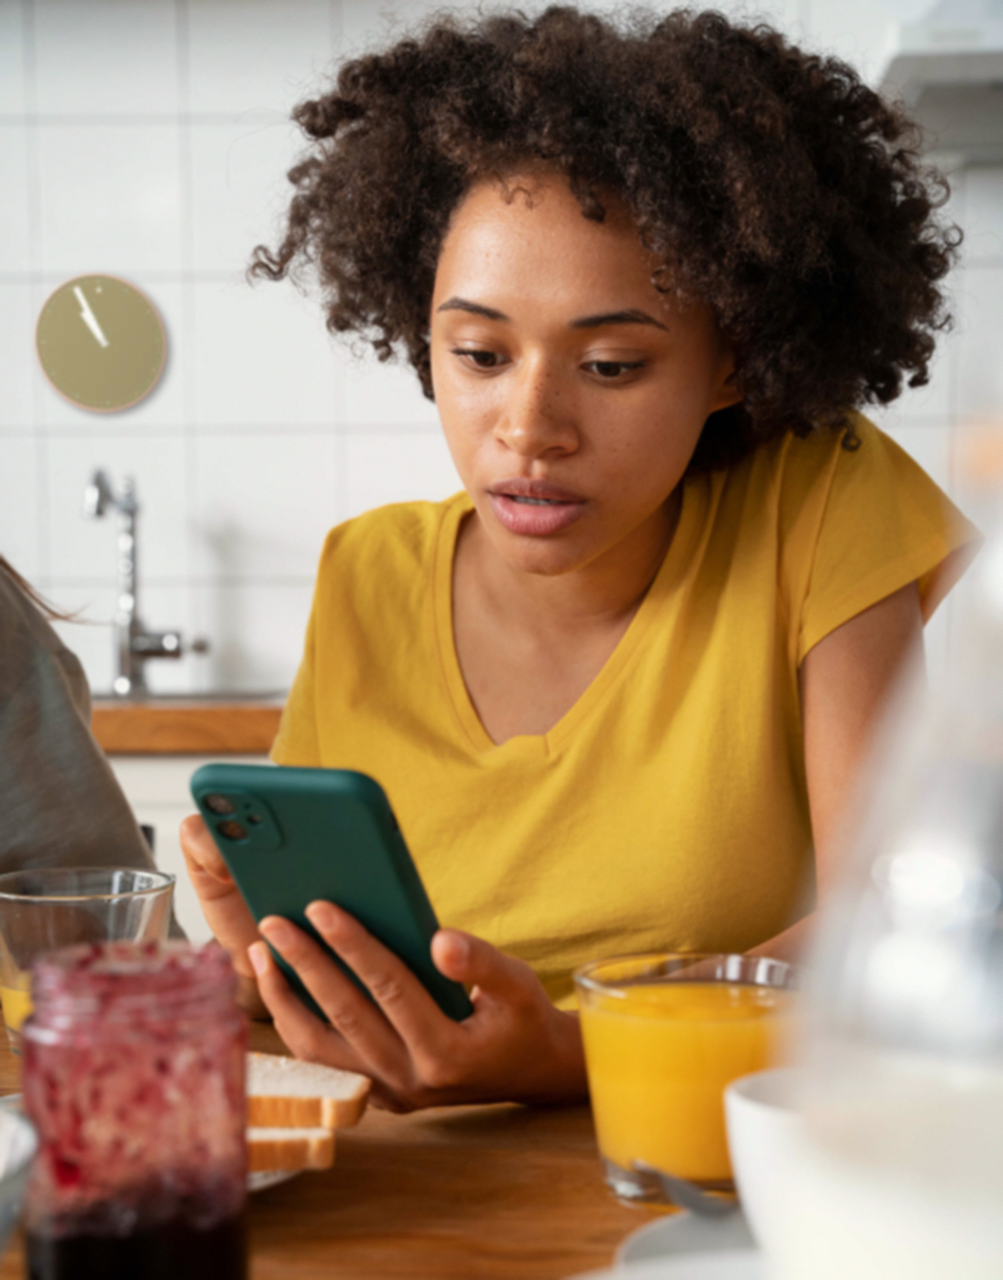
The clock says 10.56
